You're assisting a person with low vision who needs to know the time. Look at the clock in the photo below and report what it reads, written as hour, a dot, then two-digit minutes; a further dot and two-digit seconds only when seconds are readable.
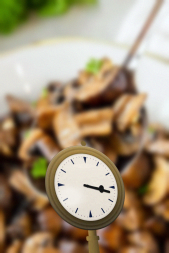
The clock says 3.17
